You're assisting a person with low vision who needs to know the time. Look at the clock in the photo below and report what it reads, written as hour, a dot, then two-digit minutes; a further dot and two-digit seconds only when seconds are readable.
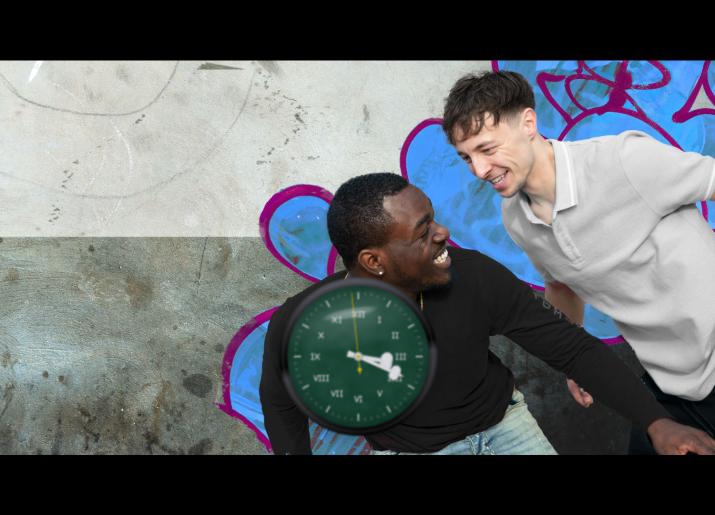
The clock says 3.18.59
